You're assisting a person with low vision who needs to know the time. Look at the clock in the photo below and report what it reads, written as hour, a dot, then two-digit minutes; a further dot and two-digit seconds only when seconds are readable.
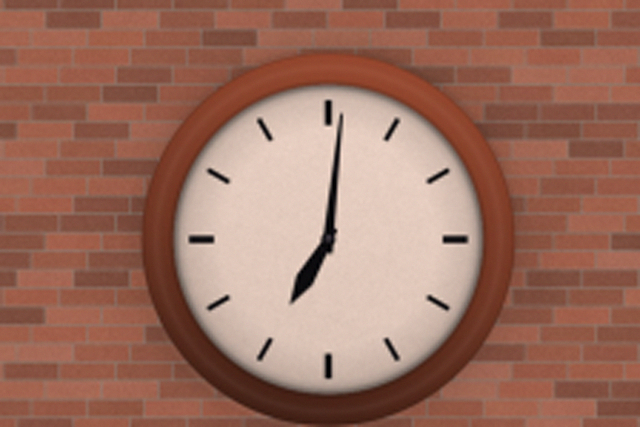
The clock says 7.01
